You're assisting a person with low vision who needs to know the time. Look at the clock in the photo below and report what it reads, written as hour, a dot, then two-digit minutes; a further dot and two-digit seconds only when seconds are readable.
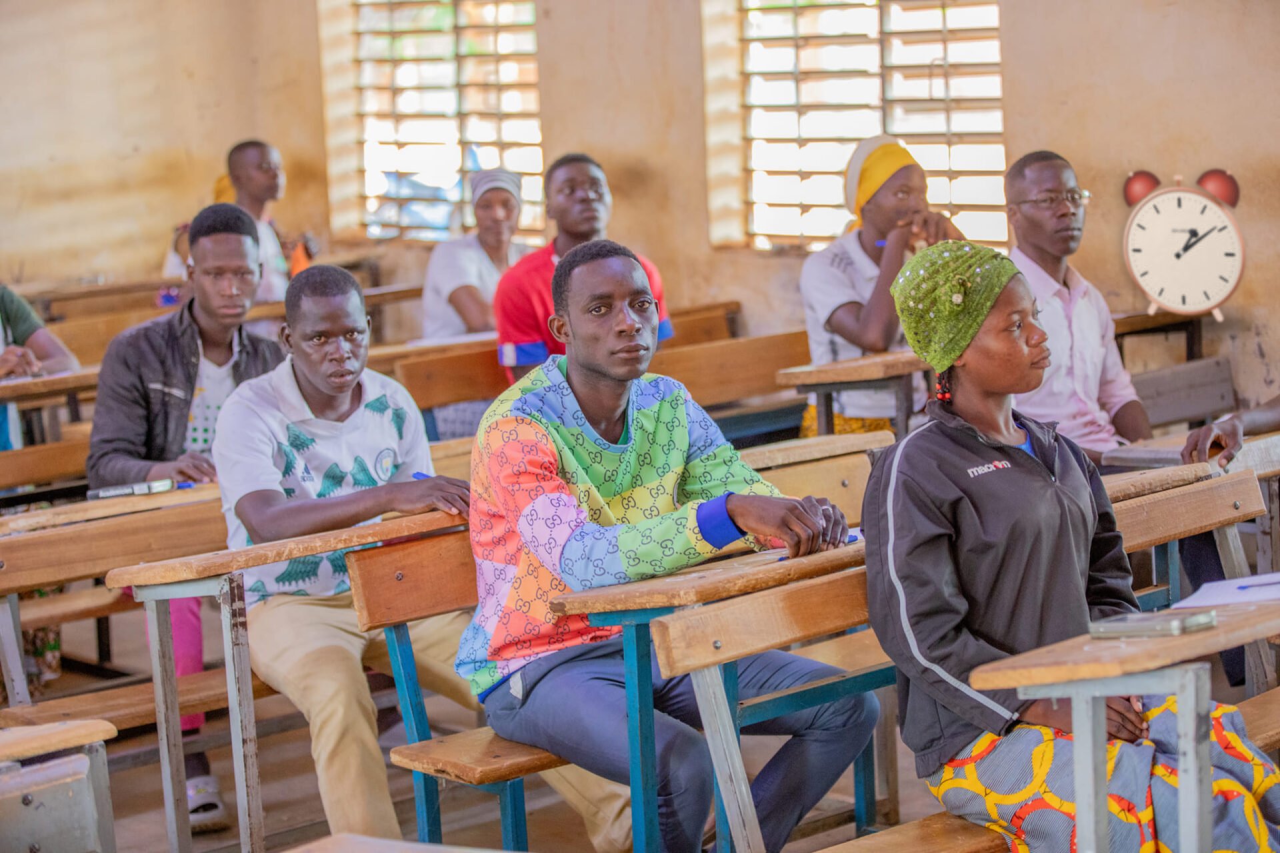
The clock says 1.09
